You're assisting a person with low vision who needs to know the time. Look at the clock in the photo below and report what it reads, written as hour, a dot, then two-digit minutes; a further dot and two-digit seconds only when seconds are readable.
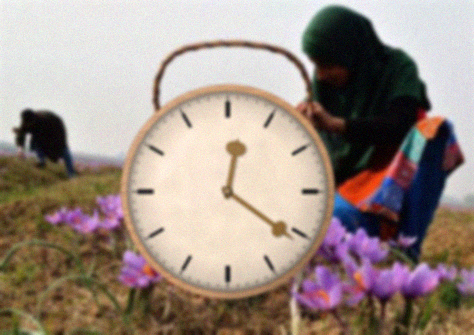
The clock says 12.21
